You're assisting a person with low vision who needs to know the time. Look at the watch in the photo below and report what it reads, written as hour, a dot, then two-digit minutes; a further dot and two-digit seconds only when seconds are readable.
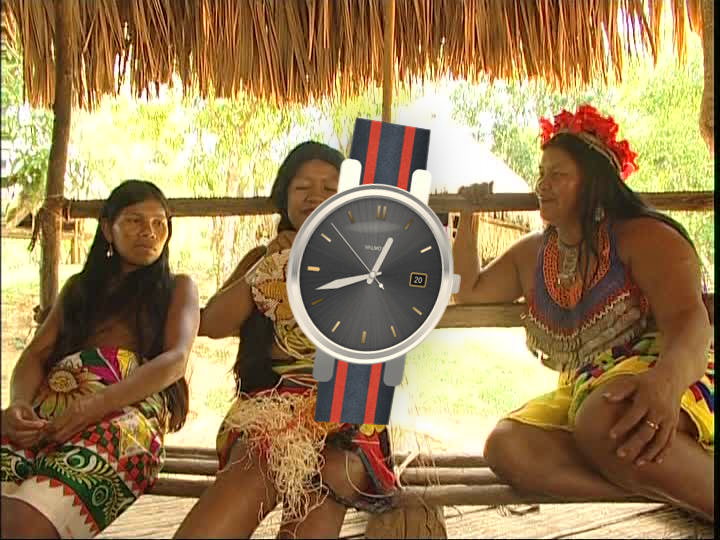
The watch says 12.41.52
